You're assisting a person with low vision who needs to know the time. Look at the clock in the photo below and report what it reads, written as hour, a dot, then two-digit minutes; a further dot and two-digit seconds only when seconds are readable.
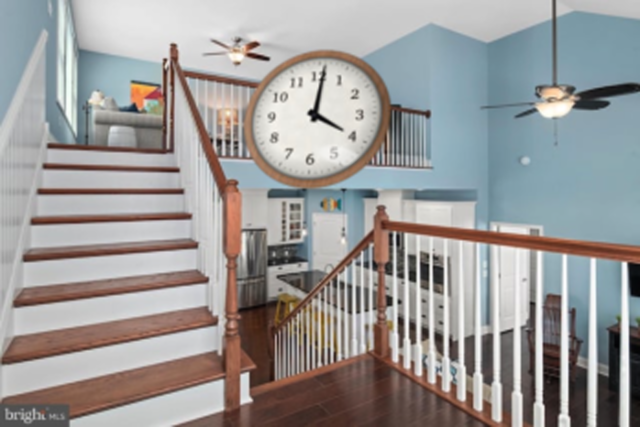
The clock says 4.01
